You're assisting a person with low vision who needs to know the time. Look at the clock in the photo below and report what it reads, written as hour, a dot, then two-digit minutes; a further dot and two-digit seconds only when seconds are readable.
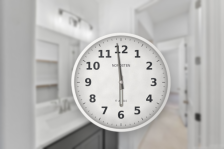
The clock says 5.59
